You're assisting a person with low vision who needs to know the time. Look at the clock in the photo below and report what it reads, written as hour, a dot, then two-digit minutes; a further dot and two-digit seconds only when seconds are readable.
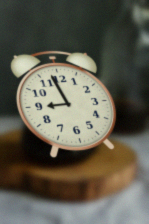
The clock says 8.58
